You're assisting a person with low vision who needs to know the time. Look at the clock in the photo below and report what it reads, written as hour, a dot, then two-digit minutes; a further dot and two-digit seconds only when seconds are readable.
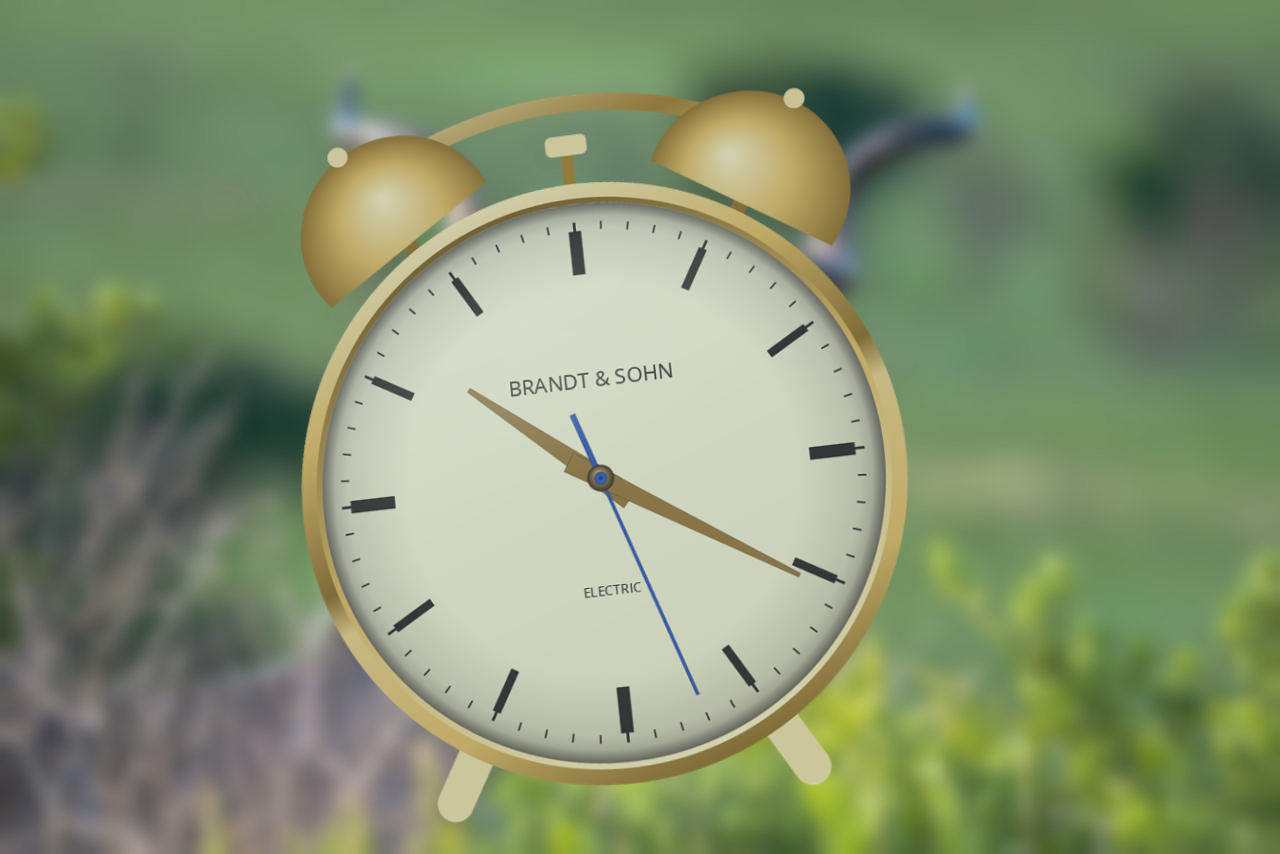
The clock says 10.20.27
